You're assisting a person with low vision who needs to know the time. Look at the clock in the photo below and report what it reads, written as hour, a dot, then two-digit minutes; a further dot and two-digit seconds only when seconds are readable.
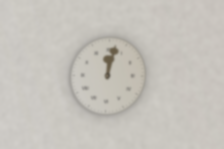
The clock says 12.02
